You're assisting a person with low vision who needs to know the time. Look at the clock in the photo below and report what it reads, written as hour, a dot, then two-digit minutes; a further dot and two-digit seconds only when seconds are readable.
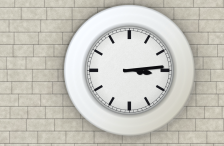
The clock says 3.14
